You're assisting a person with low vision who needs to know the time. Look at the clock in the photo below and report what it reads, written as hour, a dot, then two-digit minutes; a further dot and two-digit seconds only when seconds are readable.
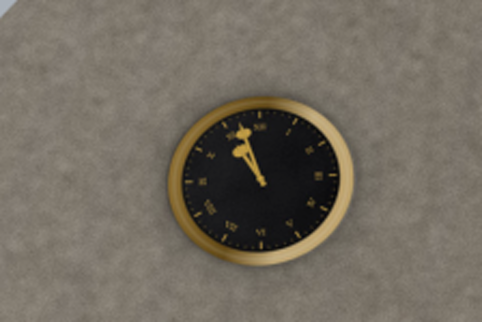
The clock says 10.57
